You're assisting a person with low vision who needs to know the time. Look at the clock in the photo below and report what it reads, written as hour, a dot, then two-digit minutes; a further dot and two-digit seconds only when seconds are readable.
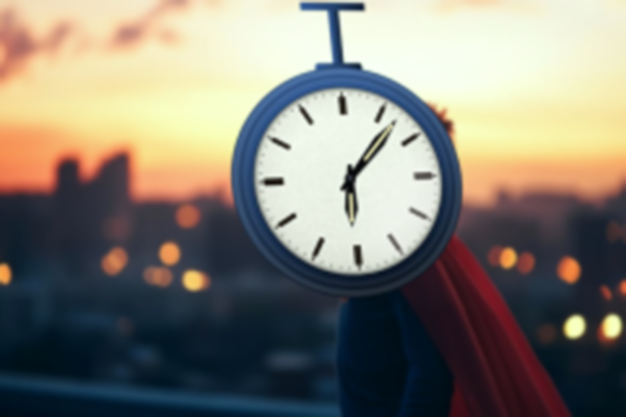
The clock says 6.07
